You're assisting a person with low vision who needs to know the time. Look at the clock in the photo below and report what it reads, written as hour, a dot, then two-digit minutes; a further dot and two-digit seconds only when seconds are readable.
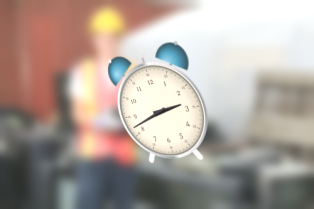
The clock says 2.42
